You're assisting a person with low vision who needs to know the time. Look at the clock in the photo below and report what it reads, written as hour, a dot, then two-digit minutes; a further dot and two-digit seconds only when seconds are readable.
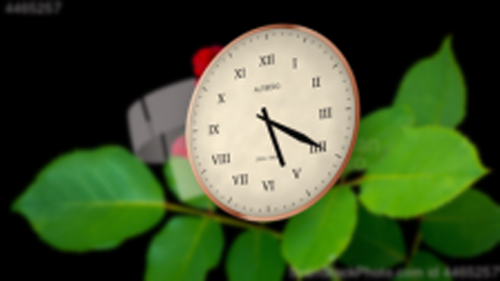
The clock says 5.20
